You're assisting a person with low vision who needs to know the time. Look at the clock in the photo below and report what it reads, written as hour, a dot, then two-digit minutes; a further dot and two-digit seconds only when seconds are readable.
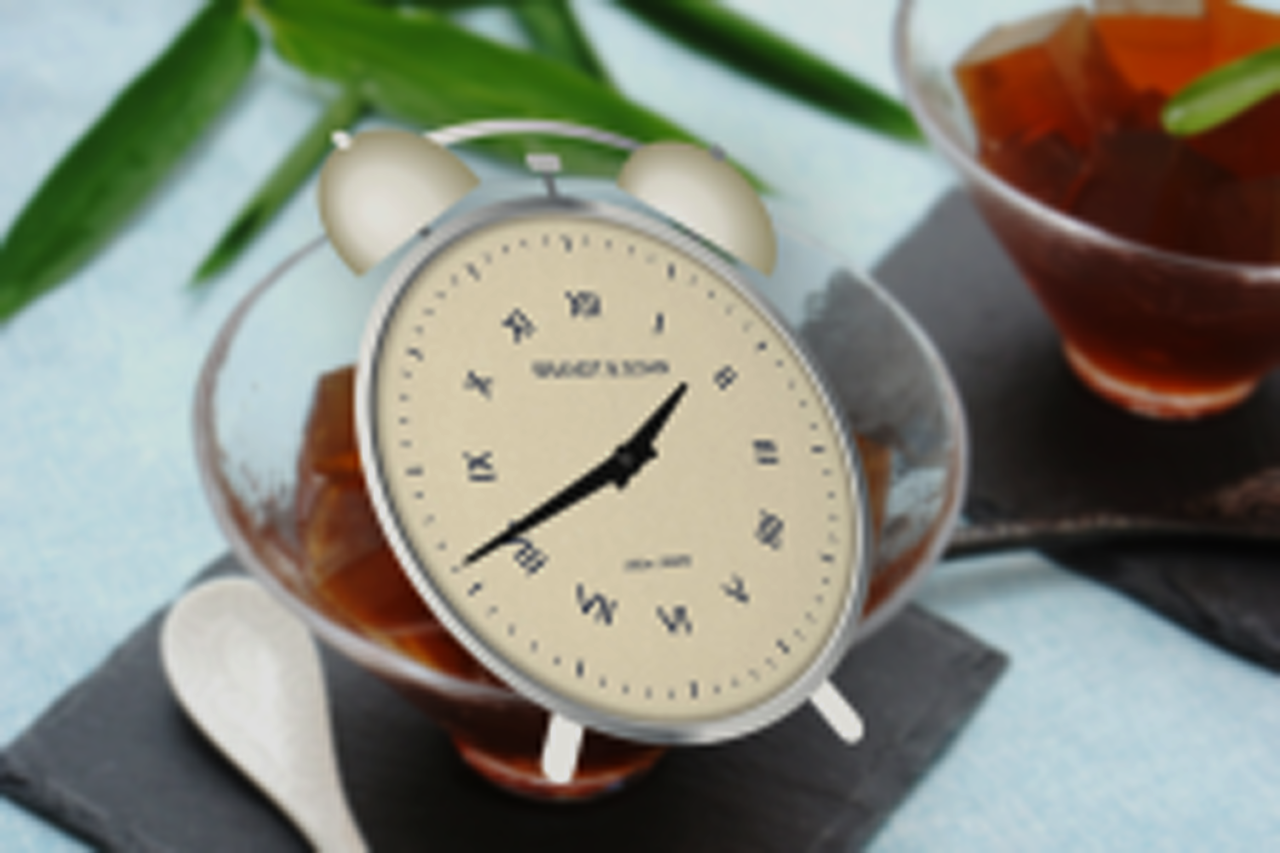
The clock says 1.41
